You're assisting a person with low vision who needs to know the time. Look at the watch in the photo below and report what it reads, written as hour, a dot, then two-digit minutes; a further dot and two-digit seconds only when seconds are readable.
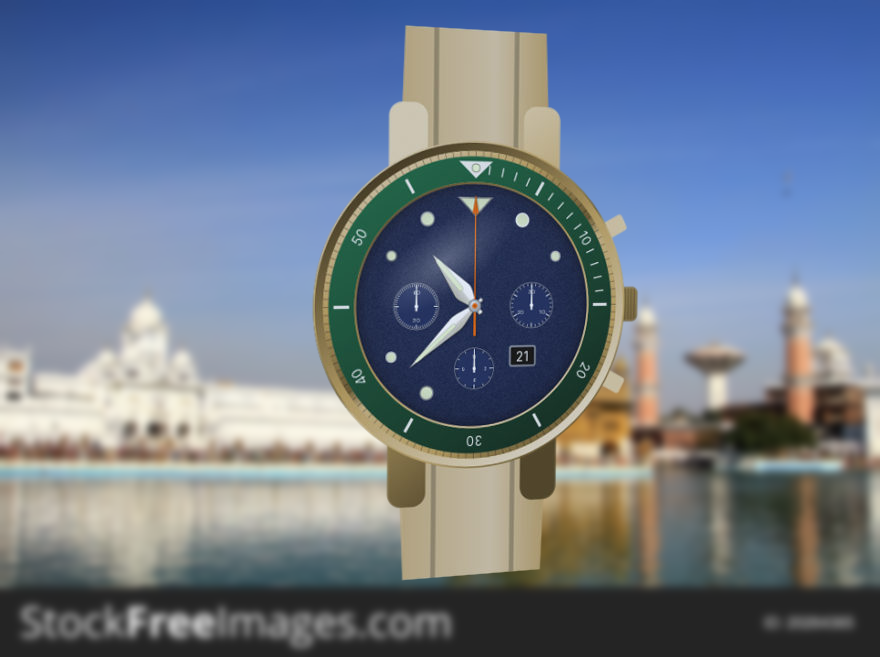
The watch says 10.38
